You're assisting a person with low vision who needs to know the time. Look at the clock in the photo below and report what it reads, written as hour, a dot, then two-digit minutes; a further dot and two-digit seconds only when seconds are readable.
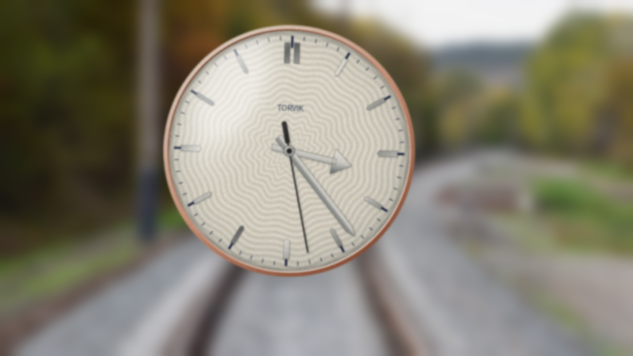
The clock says 3.23.28
